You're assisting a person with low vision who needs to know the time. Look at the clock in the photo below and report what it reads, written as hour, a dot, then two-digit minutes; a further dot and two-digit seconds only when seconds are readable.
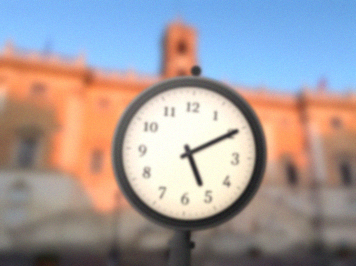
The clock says 5.10
